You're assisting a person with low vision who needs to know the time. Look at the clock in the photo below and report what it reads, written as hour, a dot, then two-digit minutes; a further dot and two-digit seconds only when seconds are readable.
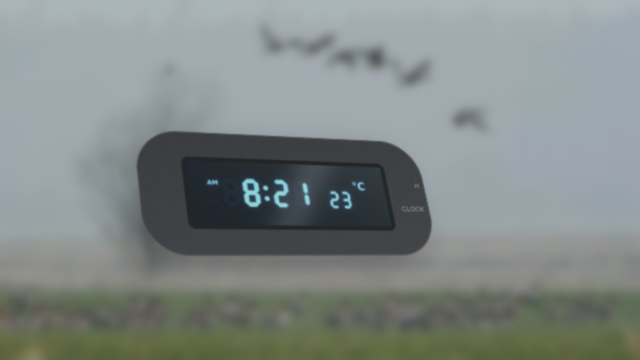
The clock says 8.21
